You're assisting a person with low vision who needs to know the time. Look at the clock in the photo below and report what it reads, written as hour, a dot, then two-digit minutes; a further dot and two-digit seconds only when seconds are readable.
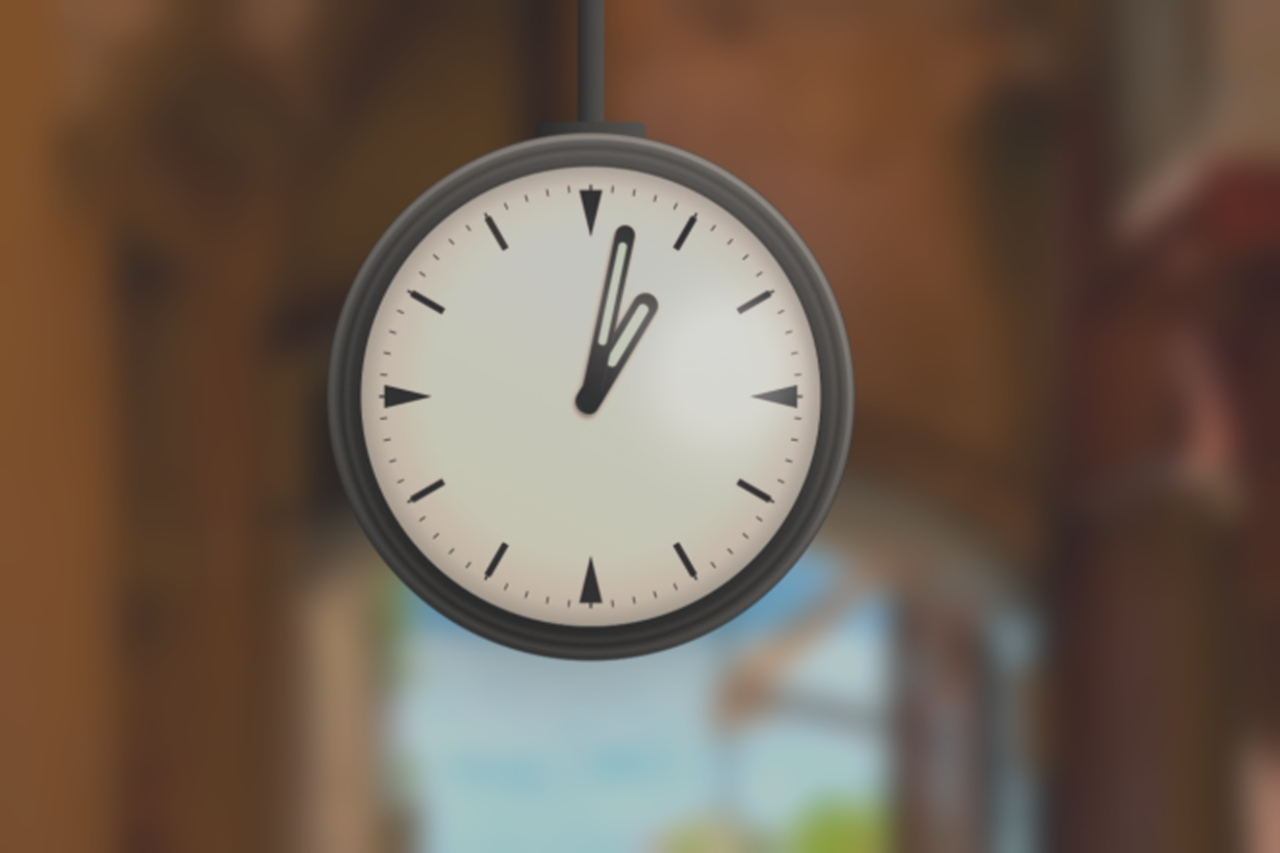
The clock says 1.02
